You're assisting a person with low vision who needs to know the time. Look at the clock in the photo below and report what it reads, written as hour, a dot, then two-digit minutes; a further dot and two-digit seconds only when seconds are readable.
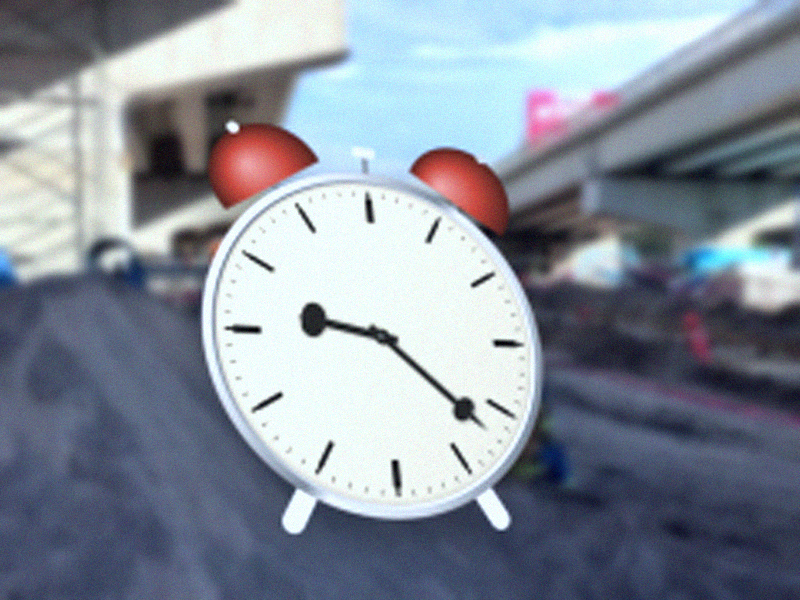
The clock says 9.22
